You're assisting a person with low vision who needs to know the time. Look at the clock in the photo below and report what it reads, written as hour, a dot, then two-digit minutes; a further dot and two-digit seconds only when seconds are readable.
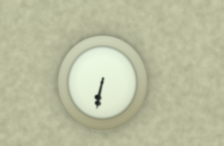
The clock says 6.32
